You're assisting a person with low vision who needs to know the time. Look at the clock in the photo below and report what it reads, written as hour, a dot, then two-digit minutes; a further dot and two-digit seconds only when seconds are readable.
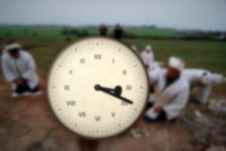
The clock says 3.19
